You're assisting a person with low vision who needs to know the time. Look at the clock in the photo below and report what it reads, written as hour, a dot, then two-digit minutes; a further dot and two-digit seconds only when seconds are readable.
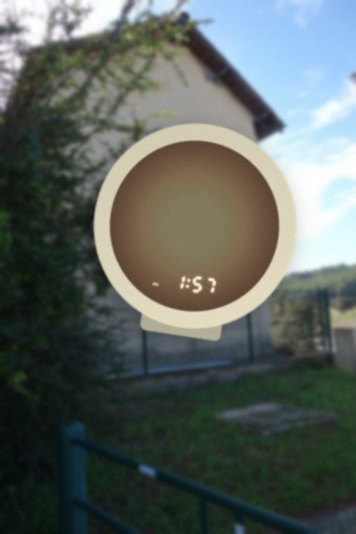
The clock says 1.57
